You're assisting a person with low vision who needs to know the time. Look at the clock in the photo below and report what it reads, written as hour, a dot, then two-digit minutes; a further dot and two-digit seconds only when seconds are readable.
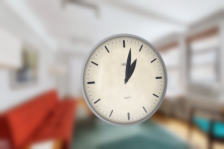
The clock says 1.02
